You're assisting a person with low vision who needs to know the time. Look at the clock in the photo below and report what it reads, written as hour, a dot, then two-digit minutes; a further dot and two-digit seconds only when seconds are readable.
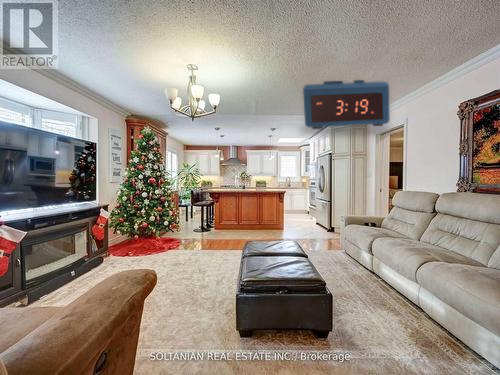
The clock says 3.19
